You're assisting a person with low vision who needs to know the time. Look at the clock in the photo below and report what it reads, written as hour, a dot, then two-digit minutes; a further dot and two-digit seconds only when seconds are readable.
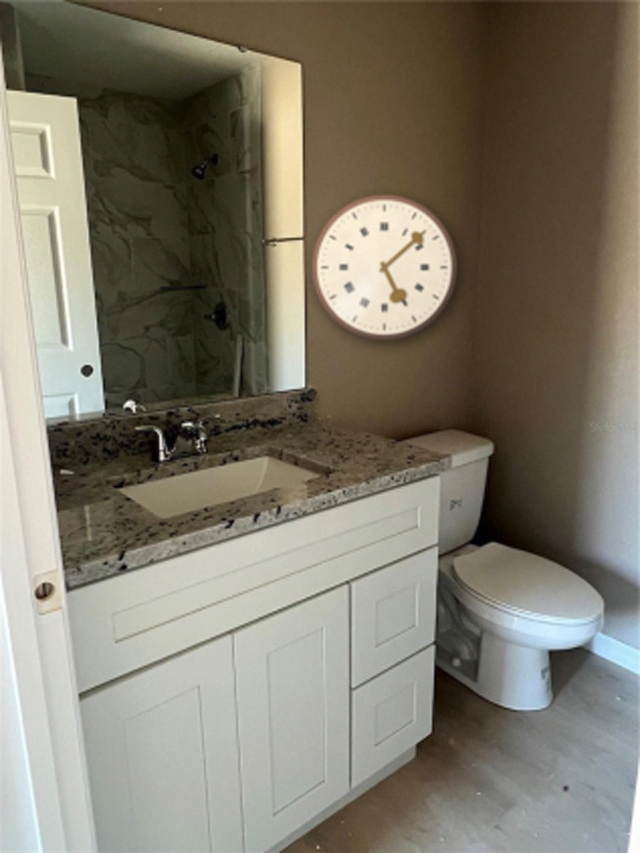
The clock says 5.08
